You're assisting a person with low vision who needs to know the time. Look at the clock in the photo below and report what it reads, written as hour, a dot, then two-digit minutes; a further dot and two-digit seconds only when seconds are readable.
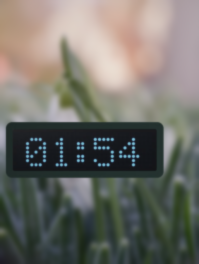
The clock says 1.54
